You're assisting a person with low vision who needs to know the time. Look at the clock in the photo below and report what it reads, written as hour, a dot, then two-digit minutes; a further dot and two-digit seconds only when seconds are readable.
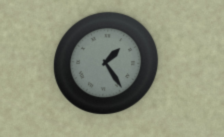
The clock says 1.24
